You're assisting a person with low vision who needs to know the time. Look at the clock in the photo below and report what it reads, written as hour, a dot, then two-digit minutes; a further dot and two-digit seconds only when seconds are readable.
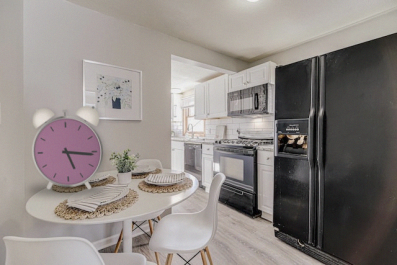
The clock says 5.16
